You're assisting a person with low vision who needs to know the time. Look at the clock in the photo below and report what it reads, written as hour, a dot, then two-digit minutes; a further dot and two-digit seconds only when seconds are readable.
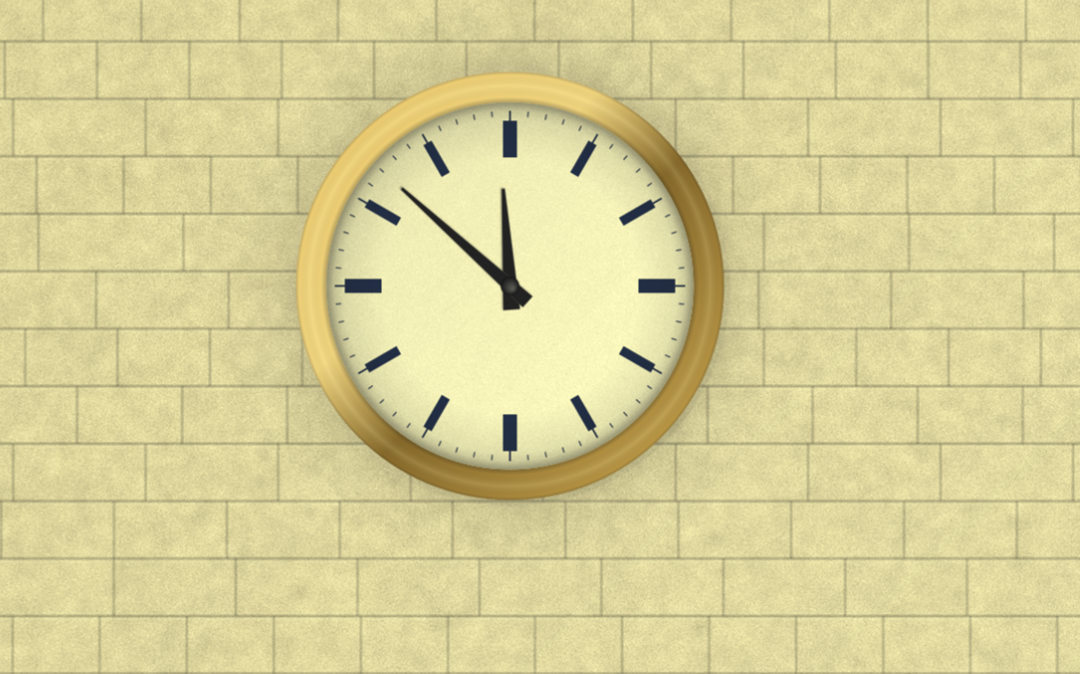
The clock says 11.52
